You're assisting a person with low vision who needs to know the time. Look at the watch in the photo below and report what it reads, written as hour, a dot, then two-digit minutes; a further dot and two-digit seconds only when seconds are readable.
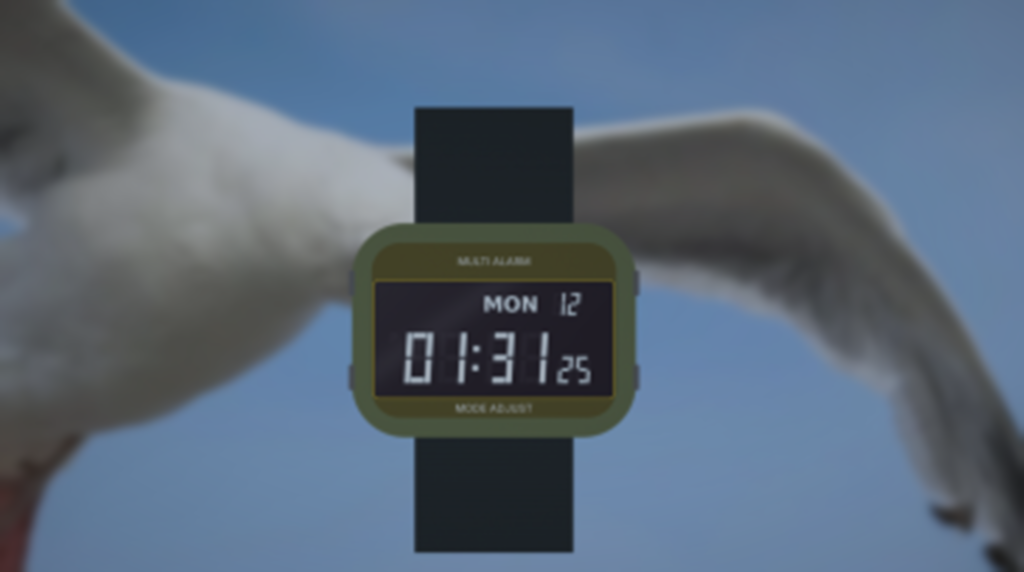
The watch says 1.31.25
